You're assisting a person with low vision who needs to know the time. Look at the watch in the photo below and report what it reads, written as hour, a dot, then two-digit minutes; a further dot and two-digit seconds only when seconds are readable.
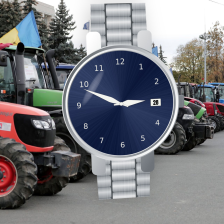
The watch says 2.49
